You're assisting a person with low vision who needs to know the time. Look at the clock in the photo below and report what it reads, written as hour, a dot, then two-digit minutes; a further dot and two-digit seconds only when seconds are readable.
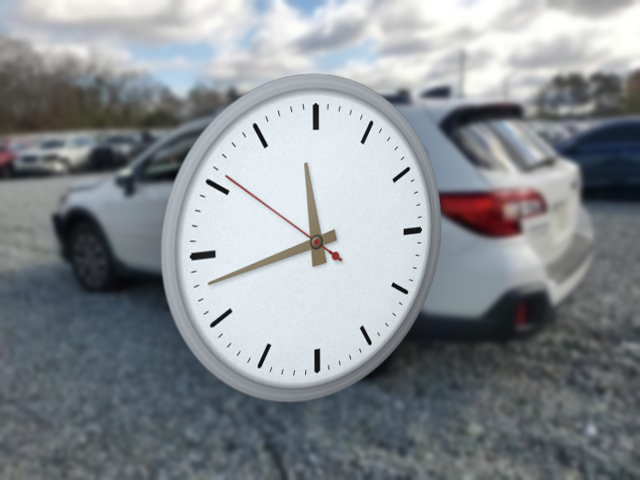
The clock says 11.42.51
